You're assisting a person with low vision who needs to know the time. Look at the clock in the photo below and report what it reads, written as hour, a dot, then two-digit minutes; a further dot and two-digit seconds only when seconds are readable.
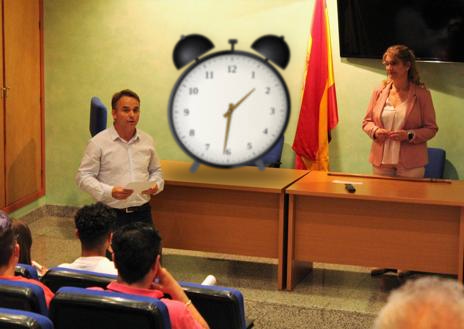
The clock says 1.31
